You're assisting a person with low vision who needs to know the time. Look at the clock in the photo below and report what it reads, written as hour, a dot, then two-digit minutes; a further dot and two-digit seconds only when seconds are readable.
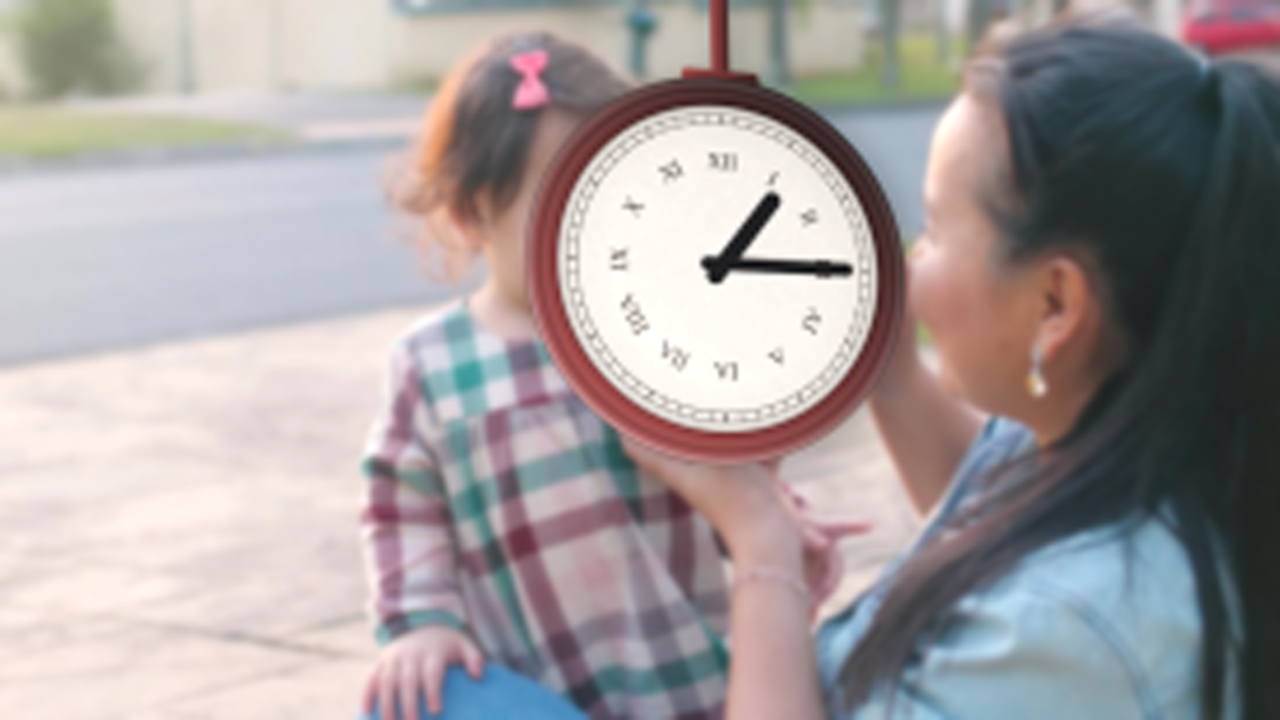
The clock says 1.15
